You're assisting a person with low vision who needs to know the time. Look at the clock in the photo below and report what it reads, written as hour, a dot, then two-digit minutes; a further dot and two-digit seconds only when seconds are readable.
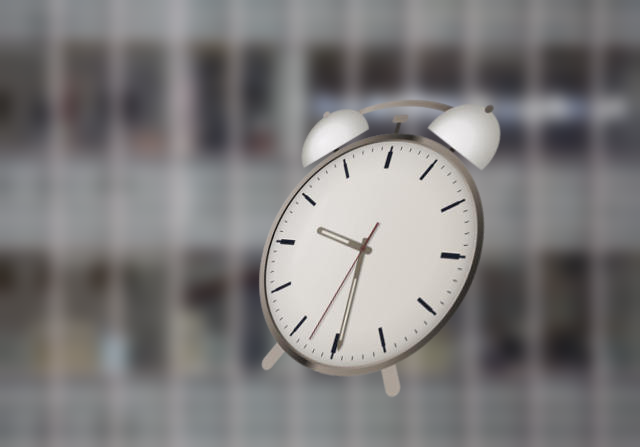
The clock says 9.29.33
